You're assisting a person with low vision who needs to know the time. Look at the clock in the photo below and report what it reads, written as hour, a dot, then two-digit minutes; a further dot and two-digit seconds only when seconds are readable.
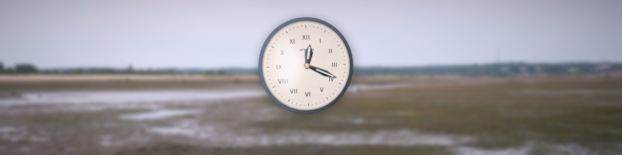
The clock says 12.19
